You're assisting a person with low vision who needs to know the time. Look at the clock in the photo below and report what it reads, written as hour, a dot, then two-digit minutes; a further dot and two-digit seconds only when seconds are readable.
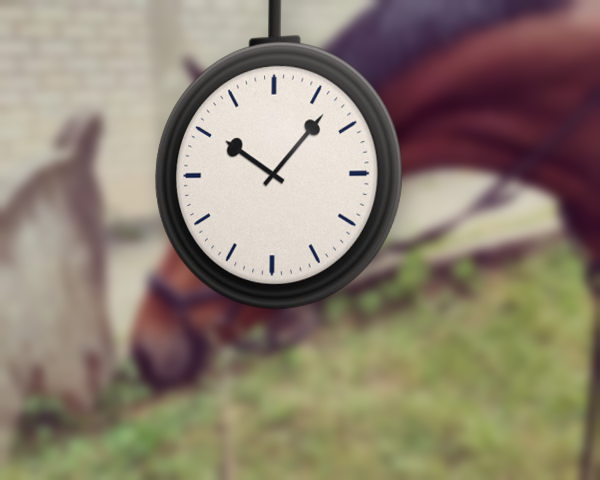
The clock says 10.07
